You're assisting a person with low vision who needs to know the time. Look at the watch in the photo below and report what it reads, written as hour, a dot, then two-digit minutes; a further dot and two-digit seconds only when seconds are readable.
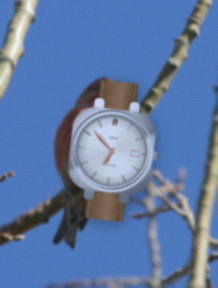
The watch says 6.52
